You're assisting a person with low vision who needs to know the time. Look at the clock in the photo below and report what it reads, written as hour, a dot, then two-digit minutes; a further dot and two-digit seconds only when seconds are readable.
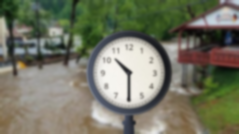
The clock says 10.30
